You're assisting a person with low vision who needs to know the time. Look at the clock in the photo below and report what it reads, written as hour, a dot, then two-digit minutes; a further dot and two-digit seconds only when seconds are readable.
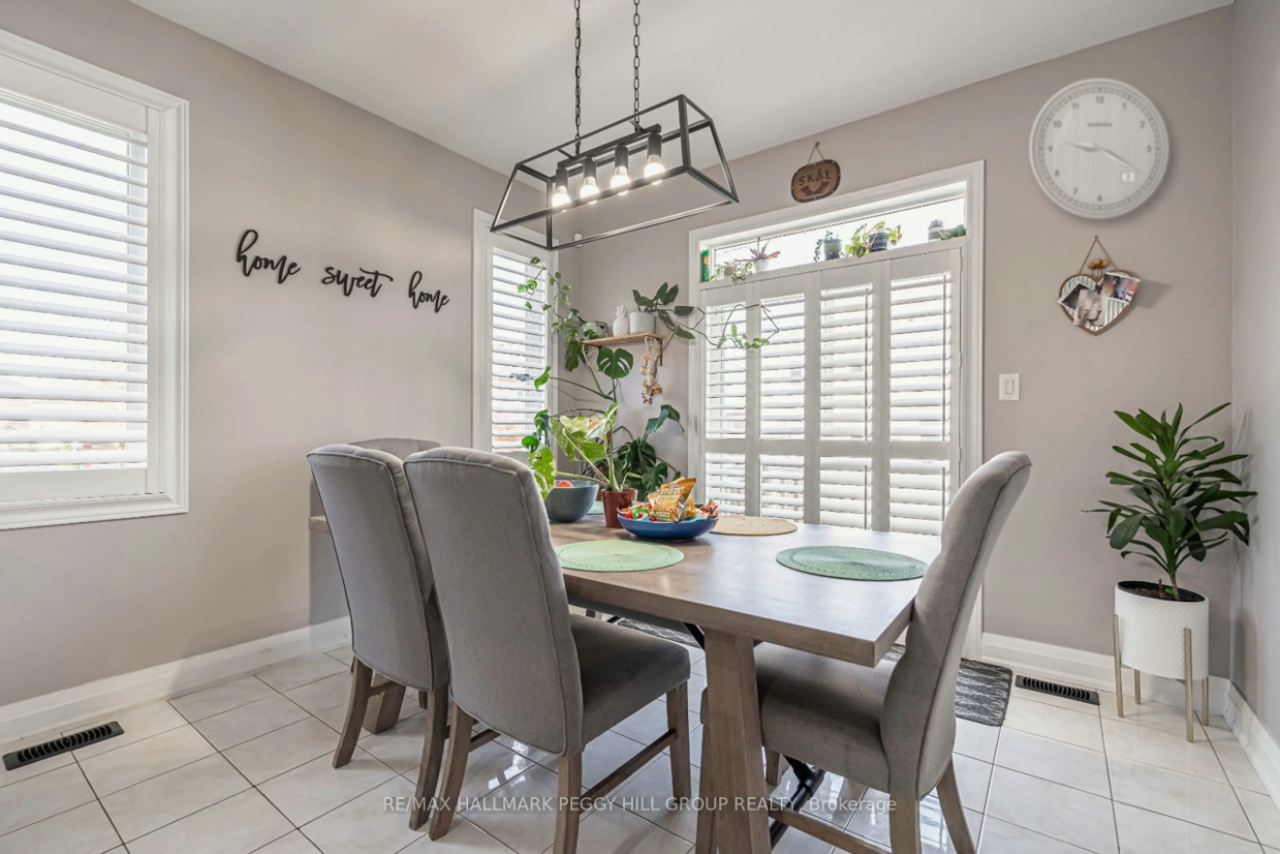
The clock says 9.20
